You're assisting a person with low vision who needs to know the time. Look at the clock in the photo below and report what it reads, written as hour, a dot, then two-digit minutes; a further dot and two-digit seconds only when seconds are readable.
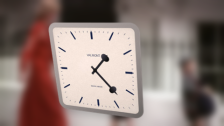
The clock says 1.23
